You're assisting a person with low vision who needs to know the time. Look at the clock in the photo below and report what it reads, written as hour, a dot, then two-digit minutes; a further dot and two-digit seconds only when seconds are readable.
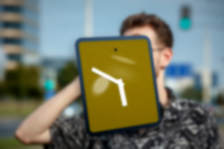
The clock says 5.50
